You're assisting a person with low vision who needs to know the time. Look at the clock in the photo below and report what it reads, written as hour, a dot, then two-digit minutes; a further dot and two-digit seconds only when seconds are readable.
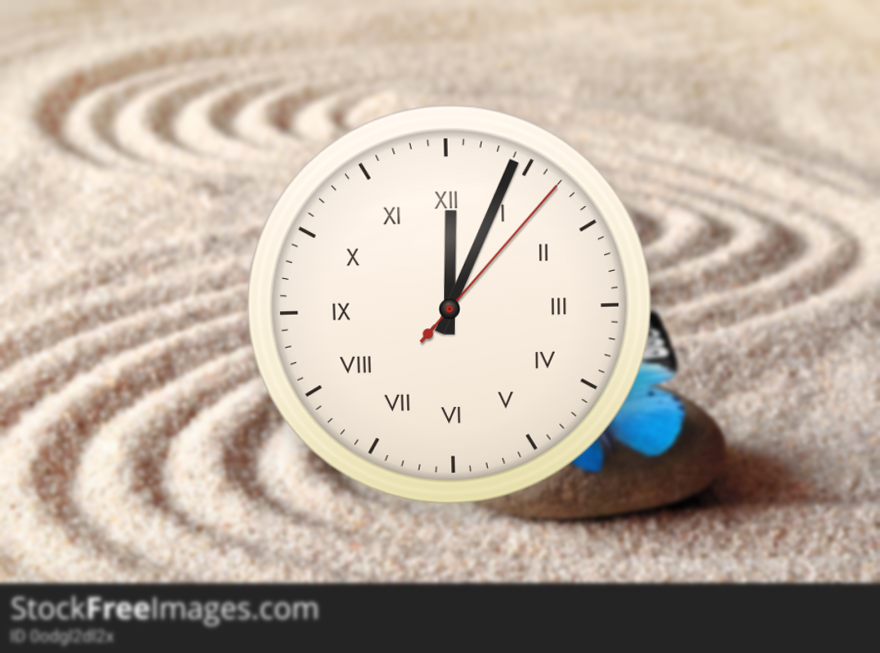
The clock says 12.04.07
